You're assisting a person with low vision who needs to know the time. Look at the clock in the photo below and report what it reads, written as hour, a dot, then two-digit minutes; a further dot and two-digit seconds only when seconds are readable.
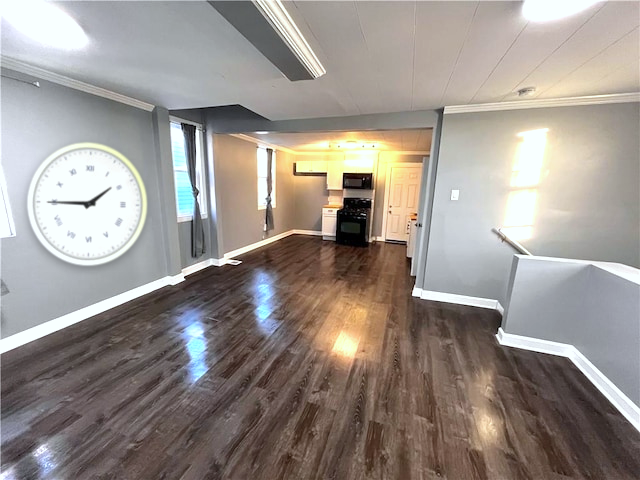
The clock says 1.45
